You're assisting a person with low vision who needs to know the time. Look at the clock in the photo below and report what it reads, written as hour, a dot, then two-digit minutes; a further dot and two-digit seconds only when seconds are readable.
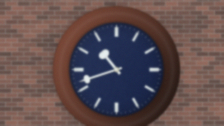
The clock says 10.42
